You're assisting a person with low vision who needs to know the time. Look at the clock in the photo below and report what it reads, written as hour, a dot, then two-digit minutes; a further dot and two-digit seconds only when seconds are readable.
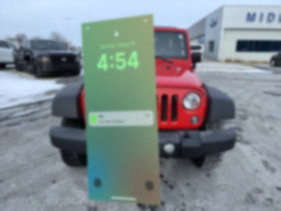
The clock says 4.54
